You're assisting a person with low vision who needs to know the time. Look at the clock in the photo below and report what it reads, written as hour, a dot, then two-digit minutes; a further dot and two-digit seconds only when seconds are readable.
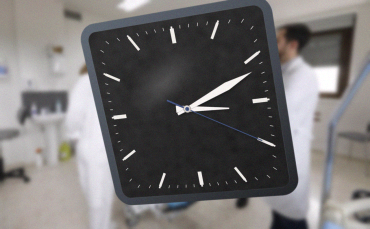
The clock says 3.11.20
